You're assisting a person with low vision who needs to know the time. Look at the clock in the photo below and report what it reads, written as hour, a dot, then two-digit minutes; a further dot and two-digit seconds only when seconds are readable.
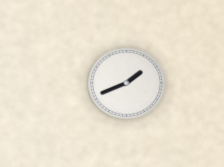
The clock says 1.41
